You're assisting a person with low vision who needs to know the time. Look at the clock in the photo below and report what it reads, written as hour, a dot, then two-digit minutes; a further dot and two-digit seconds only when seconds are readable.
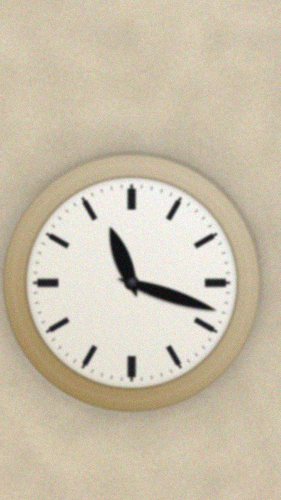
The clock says 11.18
